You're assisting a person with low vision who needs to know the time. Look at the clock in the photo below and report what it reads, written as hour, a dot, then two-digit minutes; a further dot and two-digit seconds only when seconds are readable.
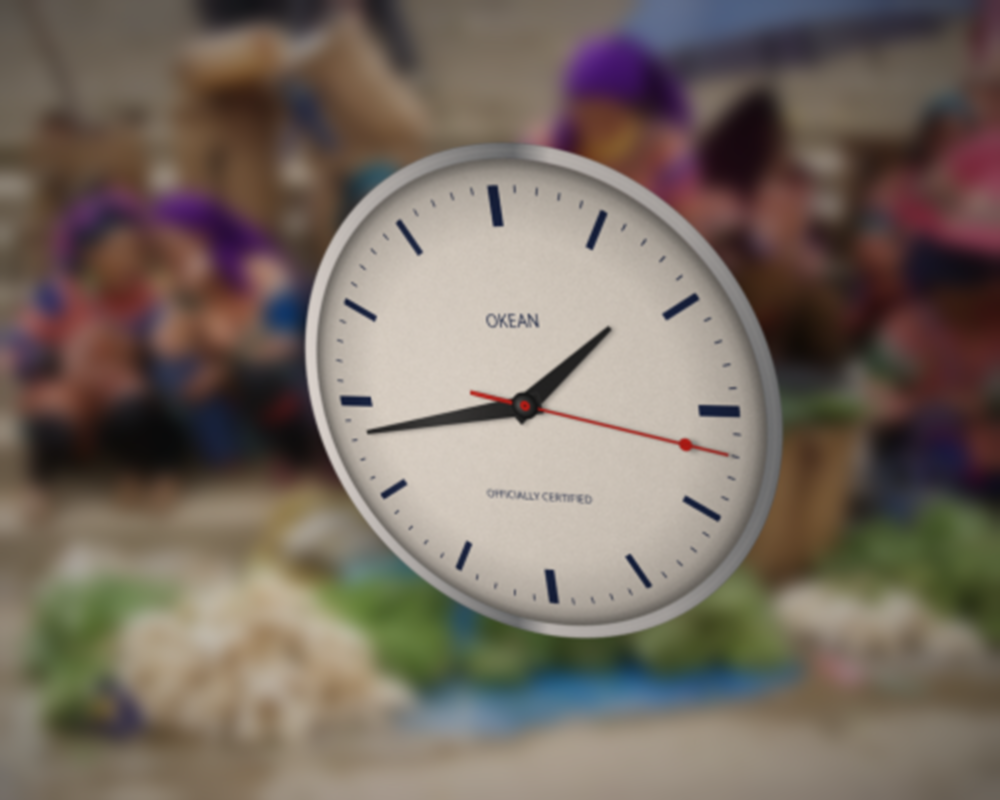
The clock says 1.43.17
